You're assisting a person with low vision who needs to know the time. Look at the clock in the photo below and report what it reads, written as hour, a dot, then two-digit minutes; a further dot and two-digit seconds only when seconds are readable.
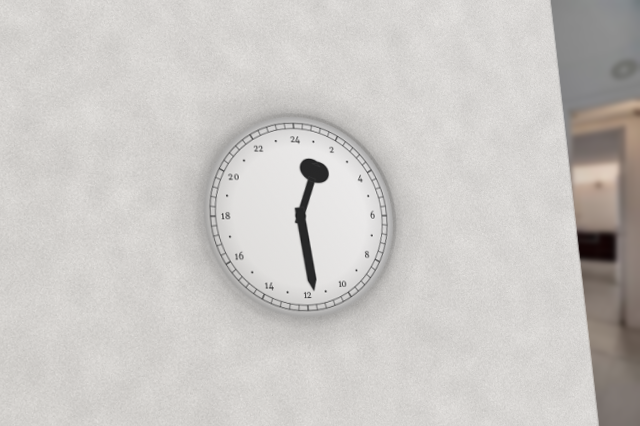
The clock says 1.29
